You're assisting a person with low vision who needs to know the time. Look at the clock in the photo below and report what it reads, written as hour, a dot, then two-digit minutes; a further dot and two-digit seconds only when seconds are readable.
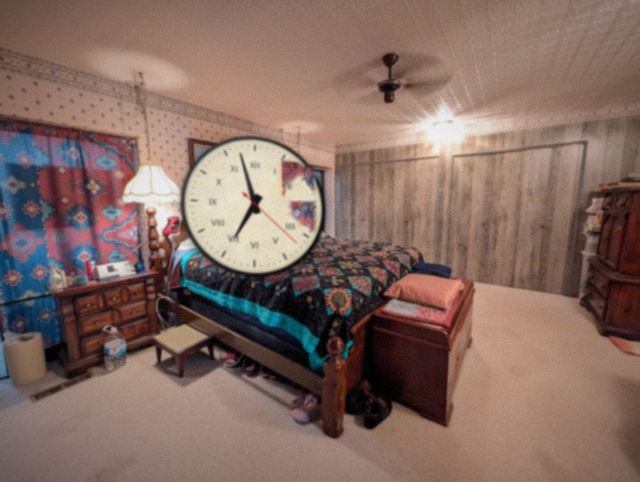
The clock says 6.57.22
